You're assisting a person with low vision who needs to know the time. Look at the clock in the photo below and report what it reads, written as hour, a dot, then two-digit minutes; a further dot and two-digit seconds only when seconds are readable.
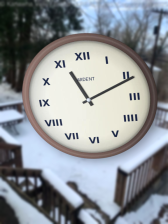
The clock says 11.11
